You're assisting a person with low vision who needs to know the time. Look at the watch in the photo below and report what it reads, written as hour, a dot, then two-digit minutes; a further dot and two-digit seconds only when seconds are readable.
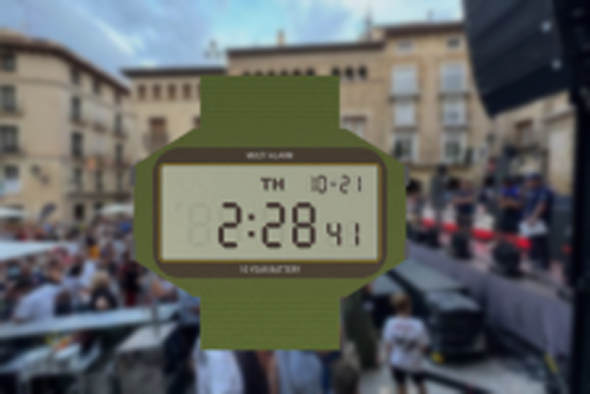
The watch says 2.28.41
